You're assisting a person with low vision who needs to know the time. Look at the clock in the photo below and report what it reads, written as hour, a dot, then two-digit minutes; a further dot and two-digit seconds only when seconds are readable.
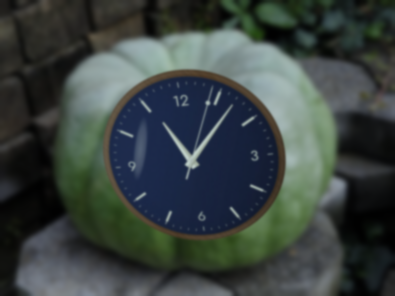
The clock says 11.07.04
